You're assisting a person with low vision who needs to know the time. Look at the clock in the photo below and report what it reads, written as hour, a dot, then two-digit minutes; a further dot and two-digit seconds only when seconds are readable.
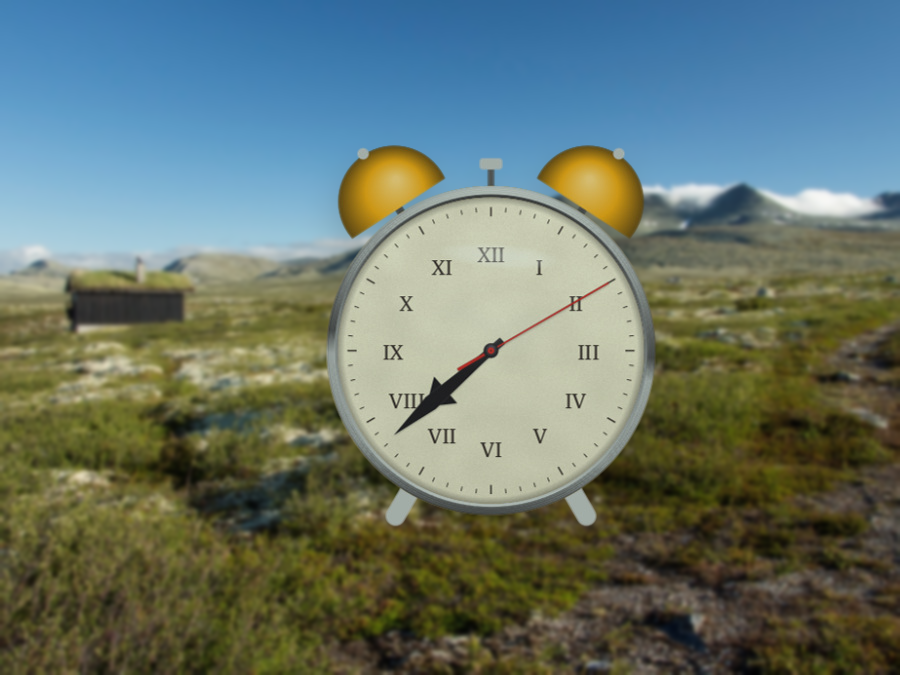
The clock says 7.38.10
